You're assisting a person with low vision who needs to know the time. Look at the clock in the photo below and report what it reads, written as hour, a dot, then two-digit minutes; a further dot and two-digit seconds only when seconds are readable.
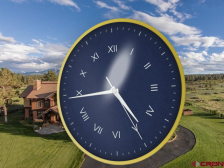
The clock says 4.44.25
